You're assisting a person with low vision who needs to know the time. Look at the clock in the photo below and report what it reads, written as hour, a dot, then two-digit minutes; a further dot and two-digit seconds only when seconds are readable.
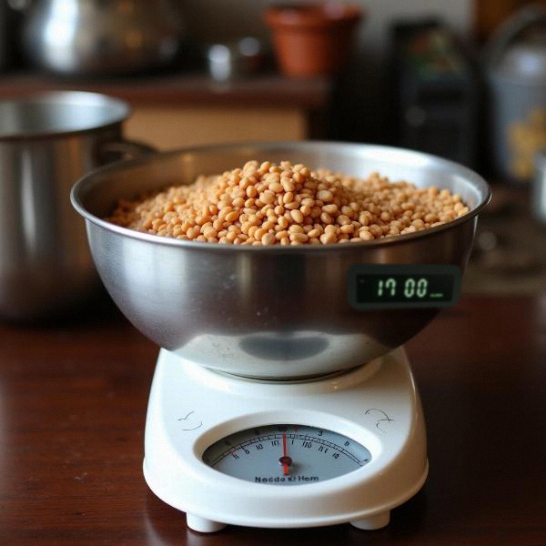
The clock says 17.00
